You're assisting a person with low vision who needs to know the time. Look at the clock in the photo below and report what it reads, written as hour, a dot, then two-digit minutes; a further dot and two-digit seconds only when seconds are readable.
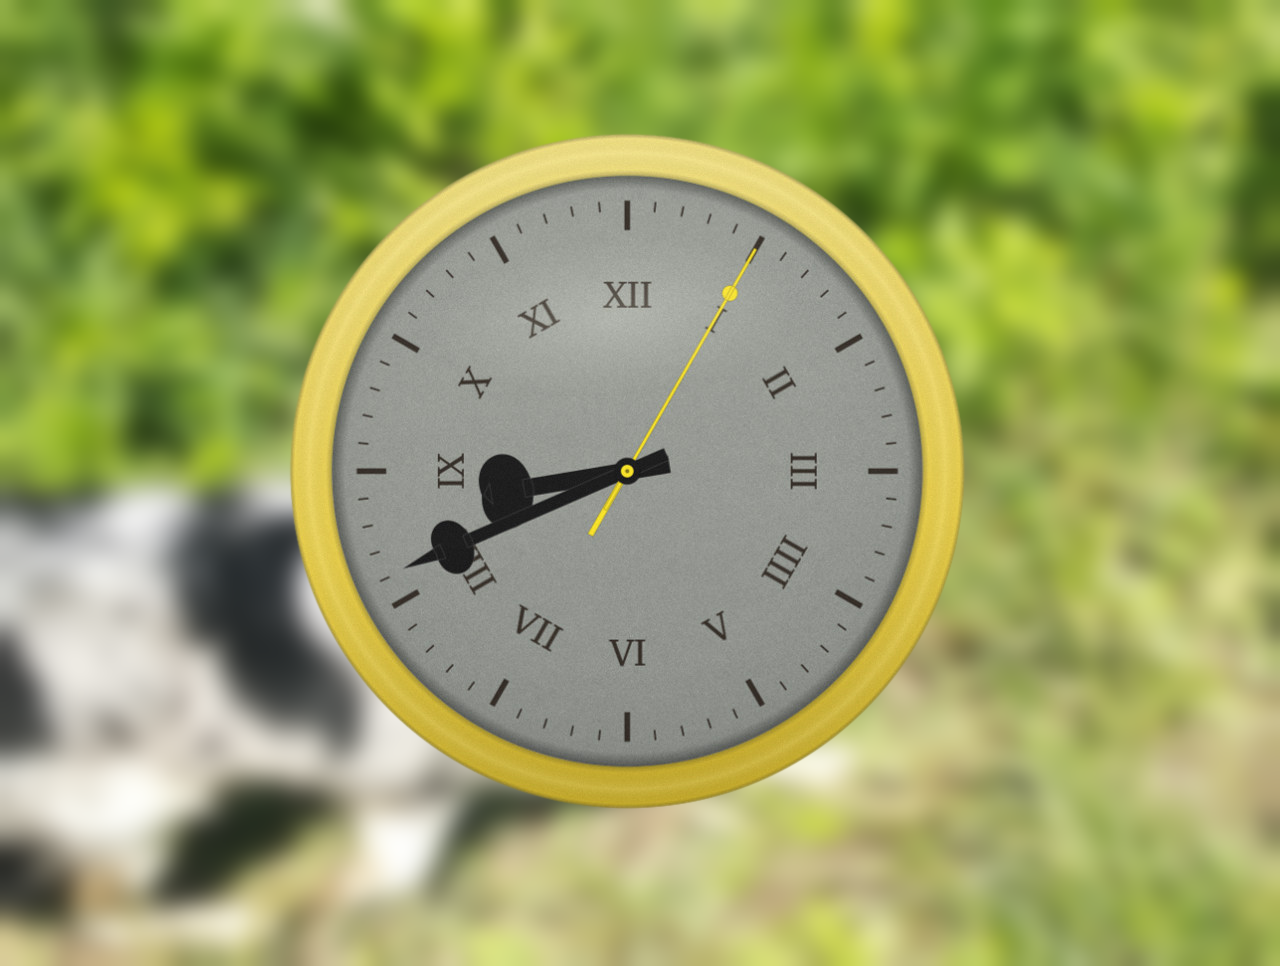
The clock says 8.41.05
